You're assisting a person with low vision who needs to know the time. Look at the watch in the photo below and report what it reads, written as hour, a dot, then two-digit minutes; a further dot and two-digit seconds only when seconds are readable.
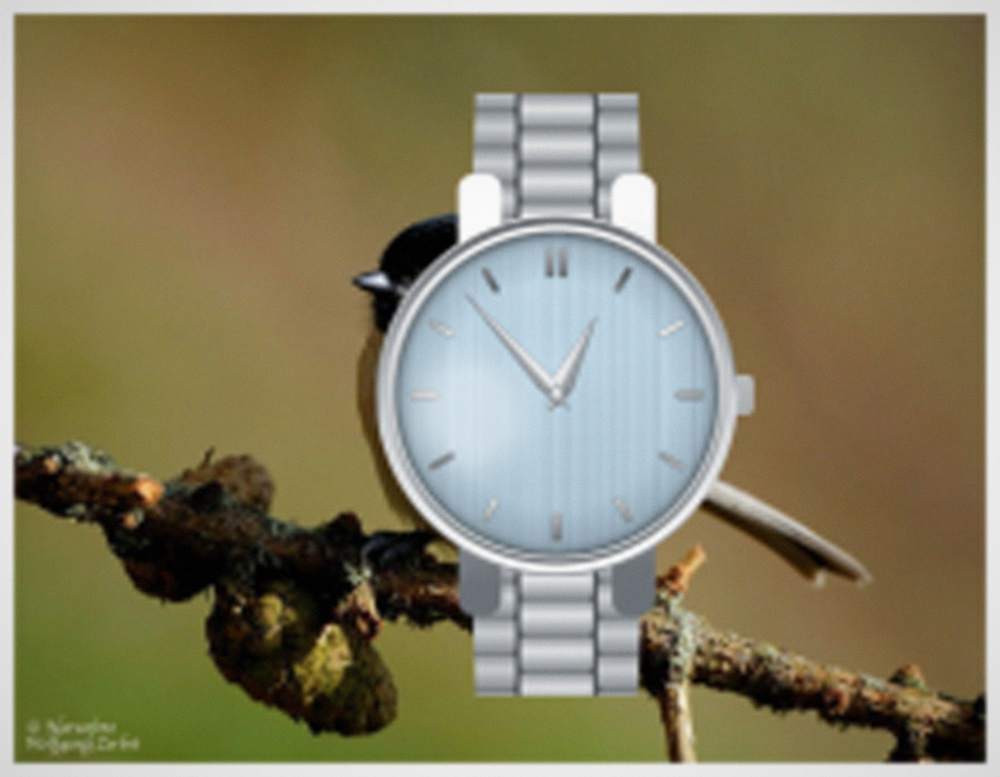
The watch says 12.53
